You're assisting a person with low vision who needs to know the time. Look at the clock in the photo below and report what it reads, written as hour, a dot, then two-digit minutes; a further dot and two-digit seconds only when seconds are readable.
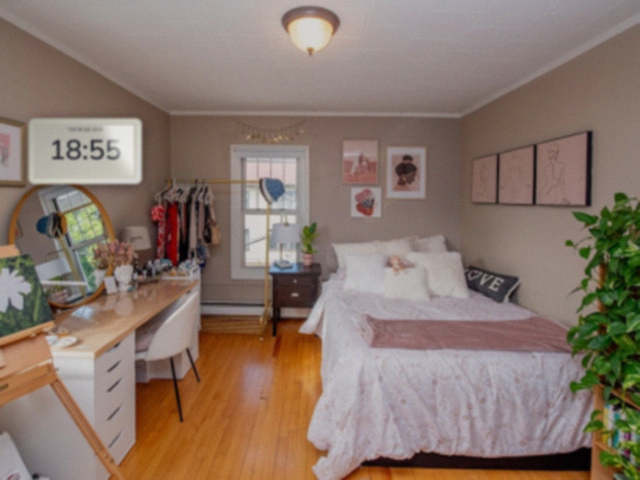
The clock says 18.55
